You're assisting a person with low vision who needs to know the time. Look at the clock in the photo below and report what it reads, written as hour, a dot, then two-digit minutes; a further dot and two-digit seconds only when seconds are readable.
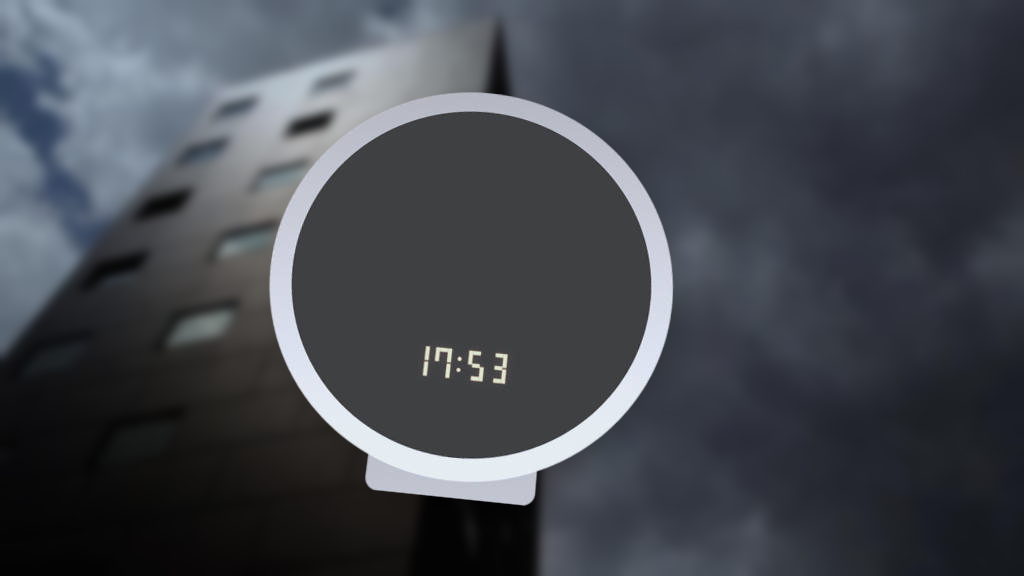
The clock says 17.53
